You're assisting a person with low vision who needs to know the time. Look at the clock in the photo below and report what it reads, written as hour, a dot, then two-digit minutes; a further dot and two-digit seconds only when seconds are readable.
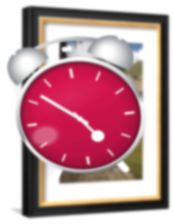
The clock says 4.52
